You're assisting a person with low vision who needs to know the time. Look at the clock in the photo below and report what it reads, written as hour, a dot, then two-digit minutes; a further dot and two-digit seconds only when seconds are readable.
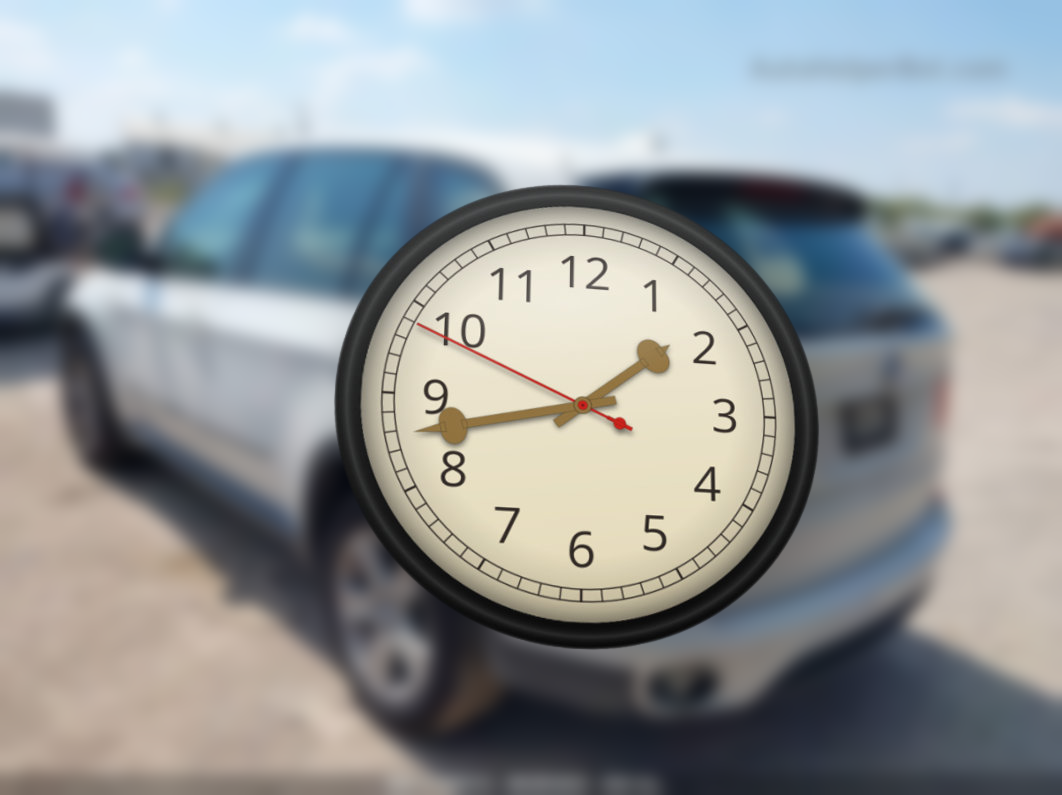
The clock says 1.42.49
